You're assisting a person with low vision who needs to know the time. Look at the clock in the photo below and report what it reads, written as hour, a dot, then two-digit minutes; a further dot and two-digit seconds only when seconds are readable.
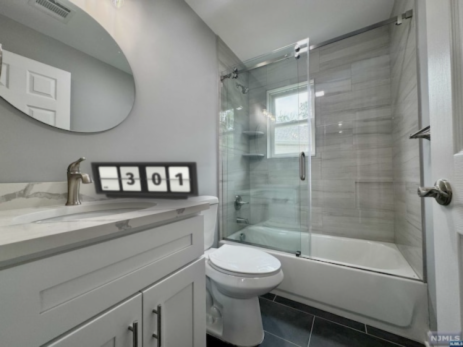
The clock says 3.01
